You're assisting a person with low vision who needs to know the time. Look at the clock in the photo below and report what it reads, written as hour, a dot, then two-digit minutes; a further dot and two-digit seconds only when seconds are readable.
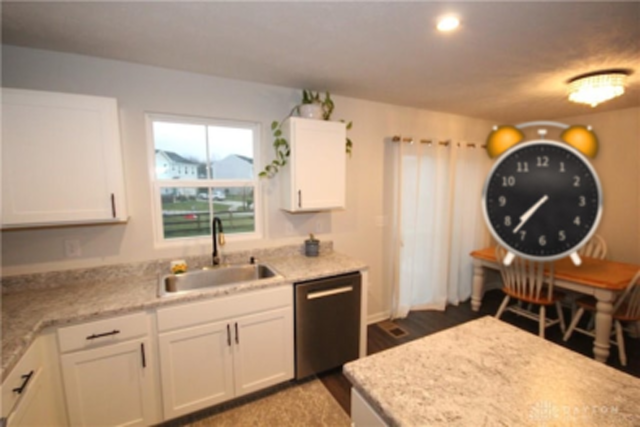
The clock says 7.37
